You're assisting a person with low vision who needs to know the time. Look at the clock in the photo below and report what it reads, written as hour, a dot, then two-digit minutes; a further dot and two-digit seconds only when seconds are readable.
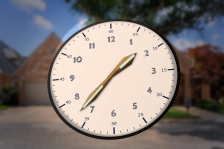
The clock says 1.37
